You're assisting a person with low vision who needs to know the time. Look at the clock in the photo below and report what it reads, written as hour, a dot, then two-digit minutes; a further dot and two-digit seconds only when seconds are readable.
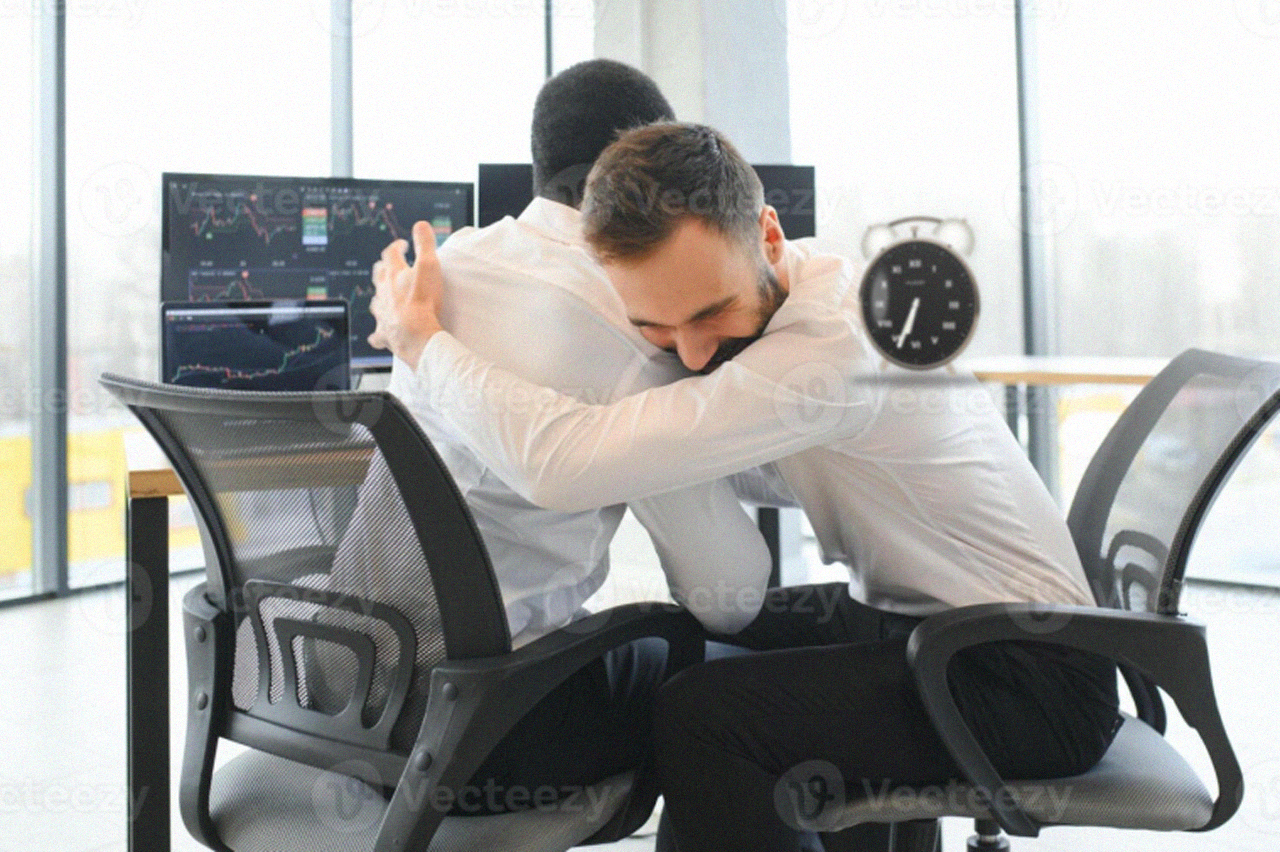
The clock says 6.34
